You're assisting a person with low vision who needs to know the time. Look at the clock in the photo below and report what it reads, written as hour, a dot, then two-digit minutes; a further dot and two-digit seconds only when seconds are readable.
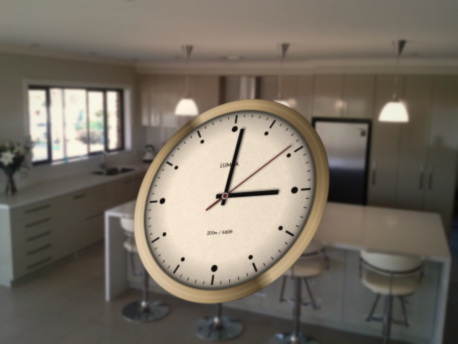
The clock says 3.01.09
